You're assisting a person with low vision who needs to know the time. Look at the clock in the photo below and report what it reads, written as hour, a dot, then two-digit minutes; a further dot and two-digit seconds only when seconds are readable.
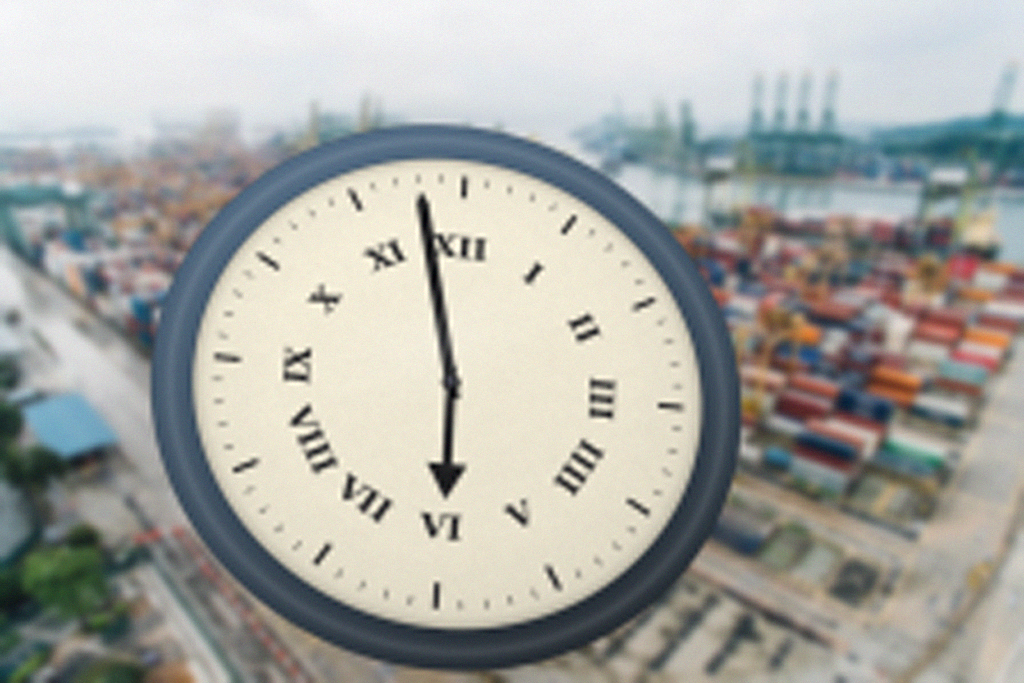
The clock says 5.58
